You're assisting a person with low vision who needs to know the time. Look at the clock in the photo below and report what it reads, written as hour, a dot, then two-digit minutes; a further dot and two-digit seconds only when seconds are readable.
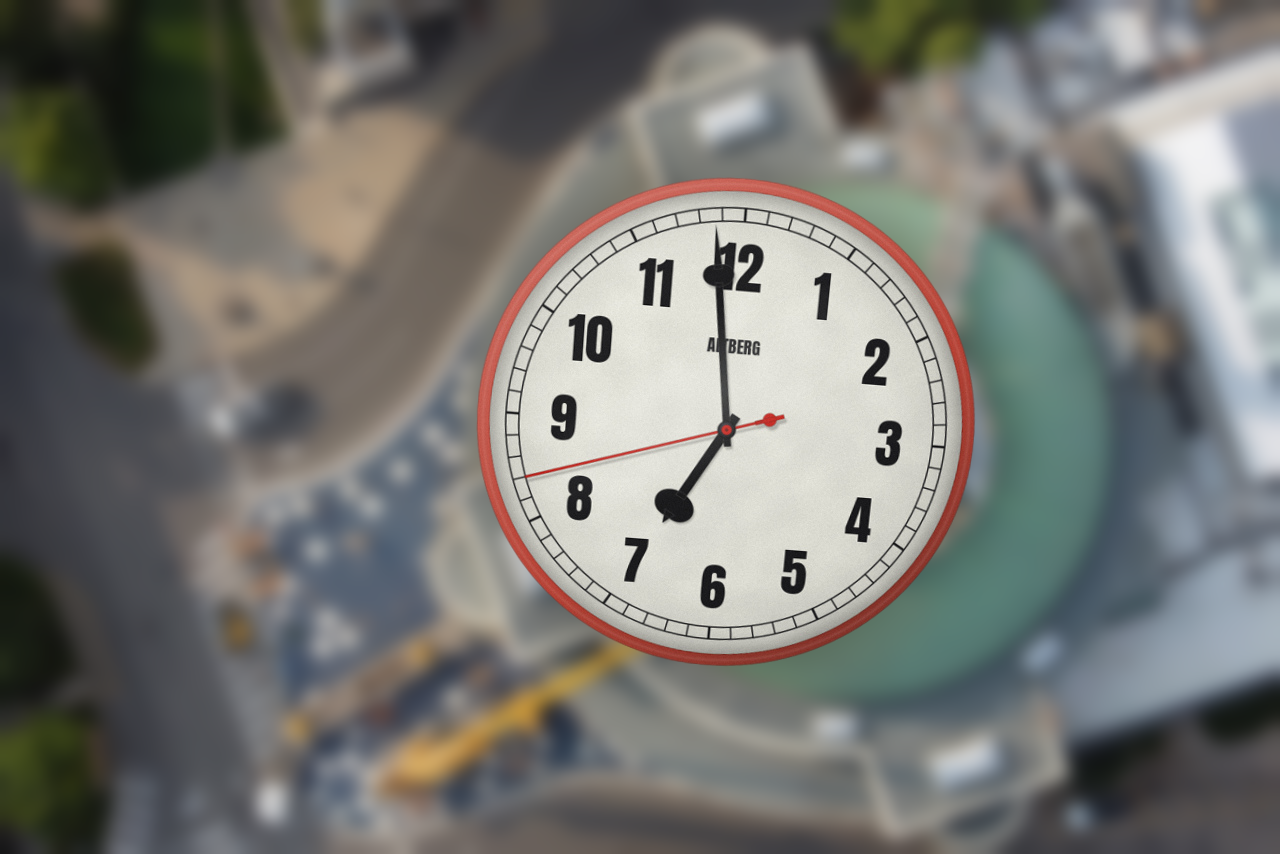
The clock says 6.58.42
